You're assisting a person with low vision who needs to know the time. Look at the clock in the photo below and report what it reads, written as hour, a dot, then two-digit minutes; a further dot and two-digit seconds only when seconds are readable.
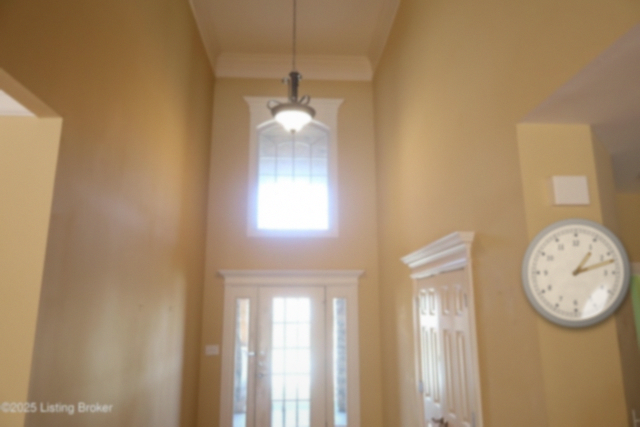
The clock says 1.12
